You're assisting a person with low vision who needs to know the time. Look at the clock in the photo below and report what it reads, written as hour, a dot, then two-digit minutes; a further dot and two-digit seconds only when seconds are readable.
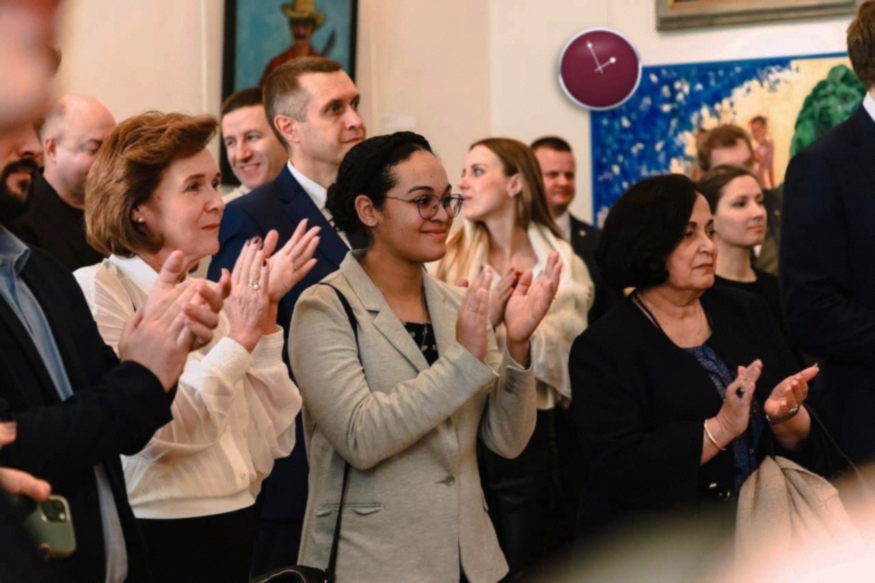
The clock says 1.56
